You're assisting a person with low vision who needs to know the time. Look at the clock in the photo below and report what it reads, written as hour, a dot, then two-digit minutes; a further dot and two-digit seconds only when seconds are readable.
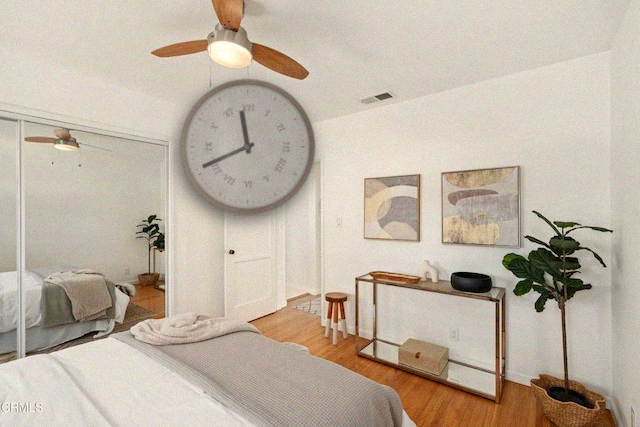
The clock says 11.41
